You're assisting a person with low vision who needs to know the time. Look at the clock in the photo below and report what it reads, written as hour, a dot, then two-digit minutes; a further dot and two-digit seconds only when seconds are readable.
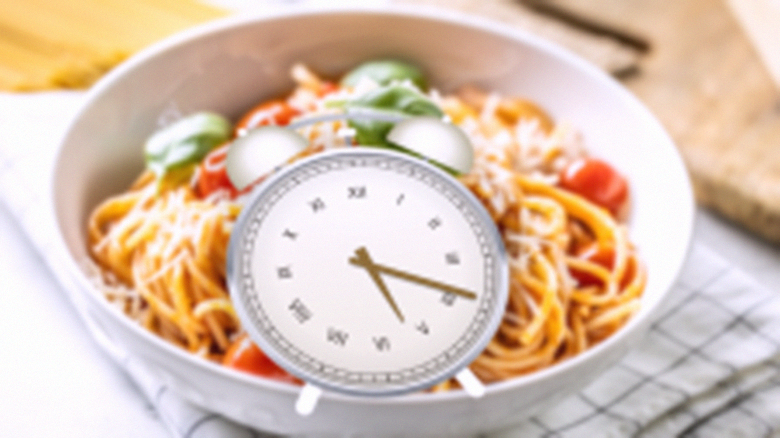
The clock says 5.19
